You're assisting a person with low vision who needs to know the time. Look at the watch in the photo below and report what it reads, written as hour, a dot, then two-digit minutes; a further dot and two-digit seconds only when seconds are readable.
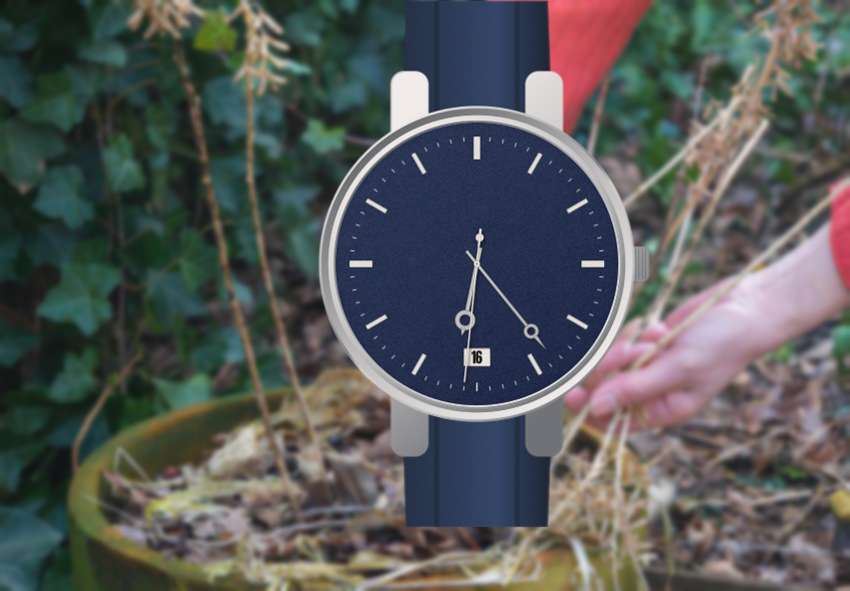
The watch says 6.23.31
